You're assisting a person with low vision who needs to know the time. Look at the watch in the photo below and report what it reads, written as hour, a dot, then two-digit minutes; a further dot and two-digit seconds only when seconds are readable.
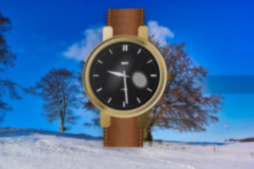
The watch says 9.29
